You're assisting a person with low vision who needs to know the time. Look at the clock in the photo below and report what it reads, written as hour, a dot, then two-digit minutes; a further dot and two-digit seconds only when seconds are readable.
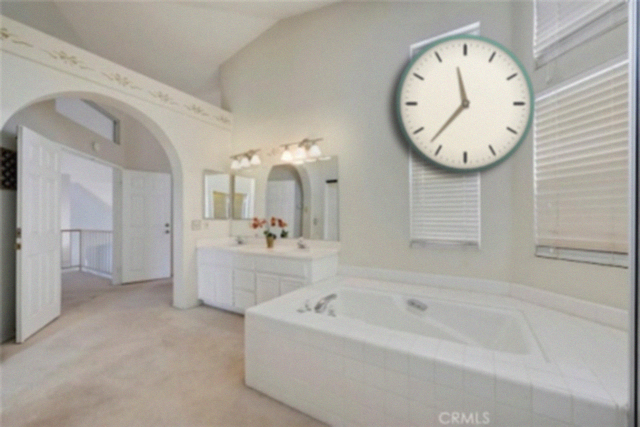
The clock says 11.37
